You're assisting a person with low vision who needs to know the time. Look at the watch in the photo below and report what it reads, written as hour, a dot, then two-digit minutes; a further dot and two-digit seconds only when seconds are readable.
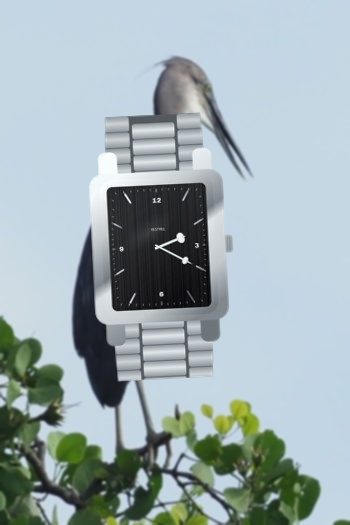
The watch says 2.20
